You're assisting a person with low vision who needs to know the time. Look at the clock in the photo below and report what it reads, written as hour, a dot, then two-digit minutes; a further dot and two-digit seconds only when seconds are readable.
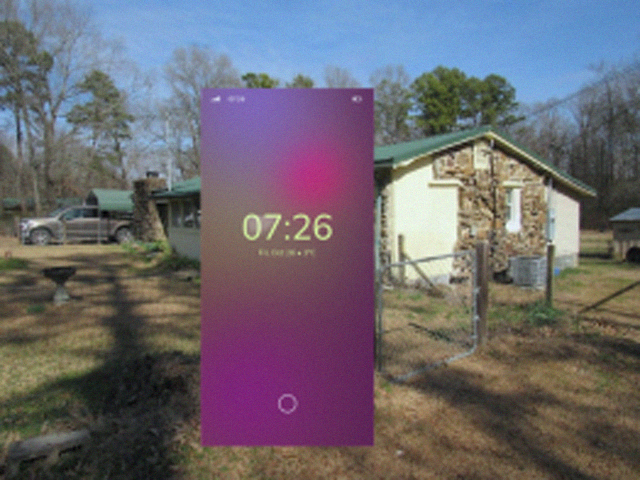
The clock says 7.26
